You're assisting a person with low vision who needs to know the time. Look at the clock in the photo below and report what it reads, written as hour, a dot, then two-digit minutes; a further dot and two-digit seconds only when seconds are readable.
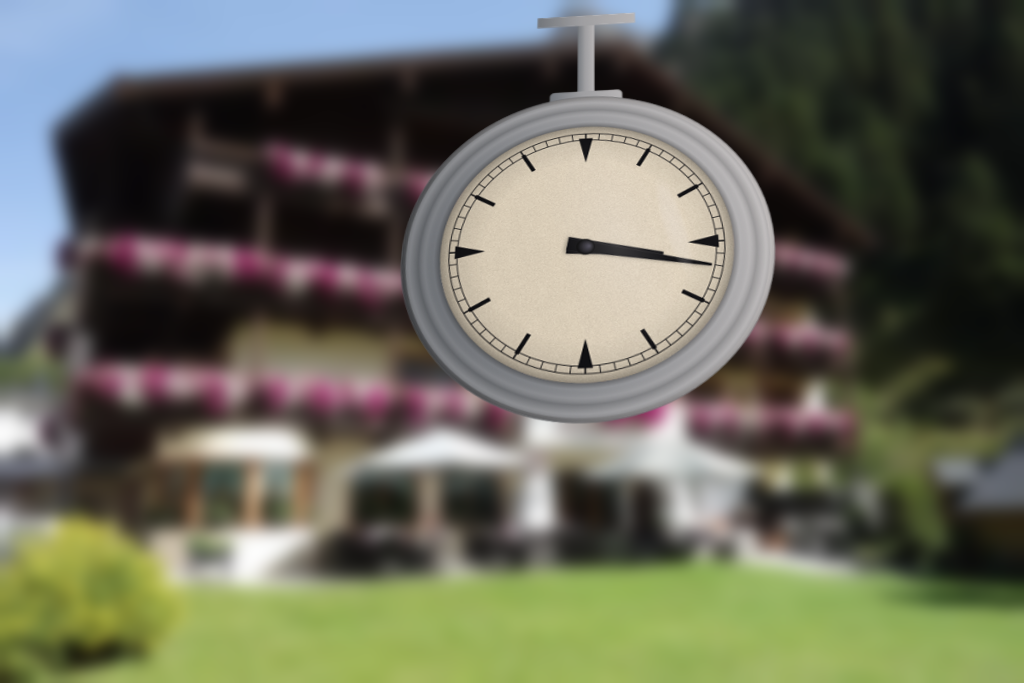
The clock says 3.17
